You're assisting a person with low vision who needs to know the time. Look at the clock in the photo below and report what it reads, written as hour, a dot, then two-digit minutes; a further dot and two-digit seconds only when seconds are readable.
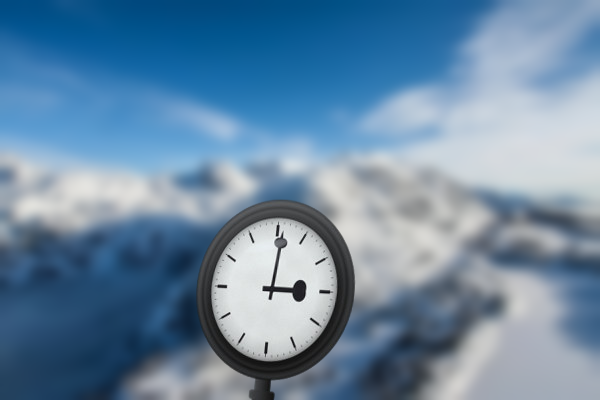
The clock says 3.01
